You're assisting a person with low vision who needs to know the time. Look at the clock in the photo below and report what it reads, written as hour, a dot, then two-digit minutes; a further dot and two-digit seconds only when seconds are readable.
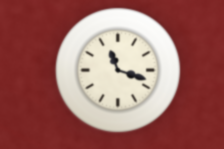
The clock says 11.18
